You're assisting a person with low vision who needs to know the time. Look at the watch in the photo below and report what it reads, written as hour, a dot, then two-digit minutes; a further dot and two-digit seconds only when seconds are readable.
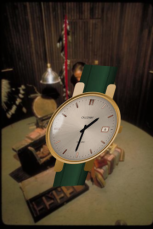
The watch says 1.31
